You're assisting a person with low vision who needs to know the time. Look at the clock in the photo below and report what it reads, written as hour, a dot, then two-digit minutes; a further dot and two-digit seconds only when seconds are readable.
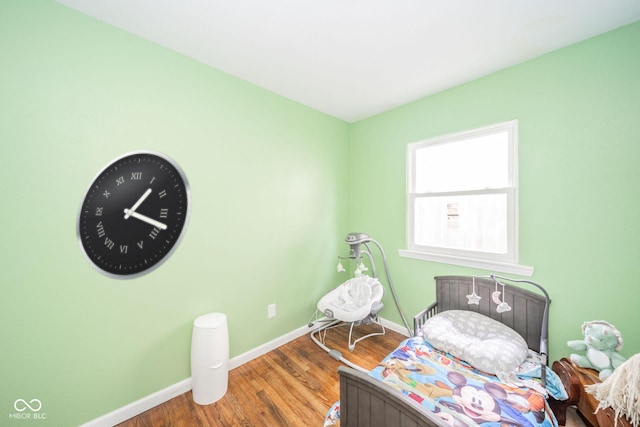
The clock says 1.18
